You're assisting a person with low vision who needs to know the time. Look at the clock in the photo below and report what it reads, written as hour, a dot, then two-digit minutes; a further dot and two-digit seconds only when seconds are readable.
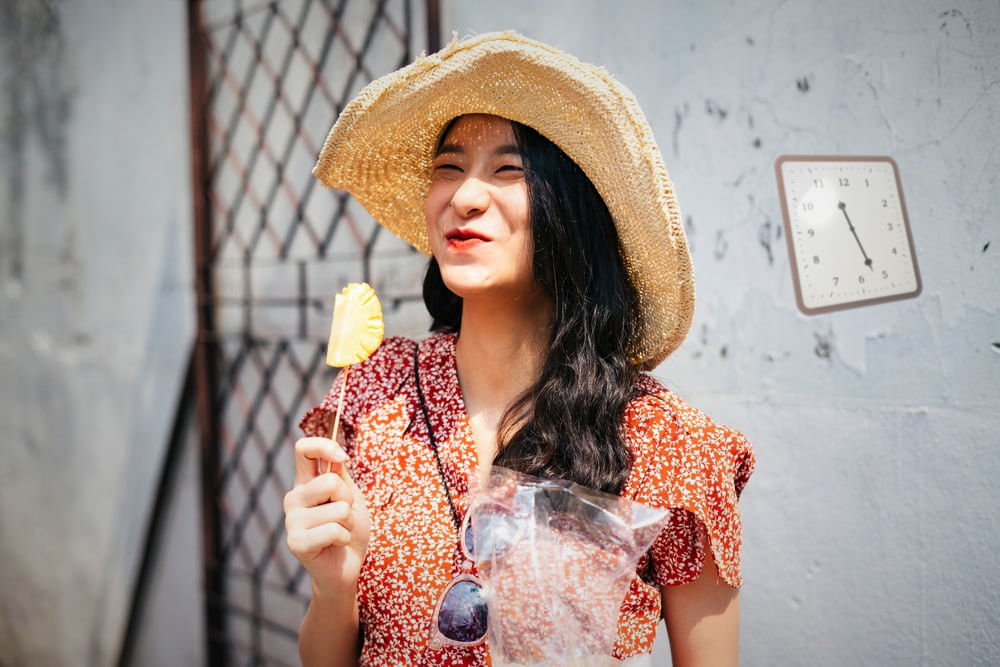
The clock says 11.27
